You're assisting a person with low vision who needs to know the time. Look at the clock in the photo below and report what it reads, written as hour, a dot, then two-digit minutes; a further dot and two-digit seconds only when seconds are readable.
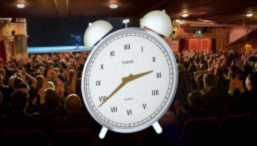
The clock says 2.39
